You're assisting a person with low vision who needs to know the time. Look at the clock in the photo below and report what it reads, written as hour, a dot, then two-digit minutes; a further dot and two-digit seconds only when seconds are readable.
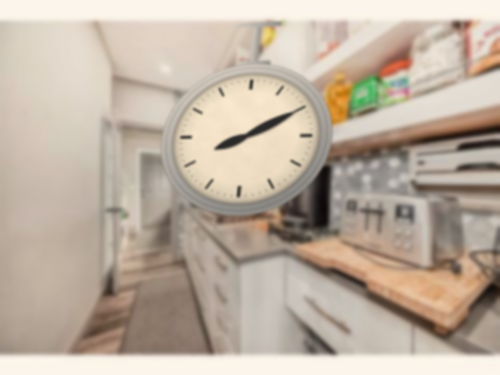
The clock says 8.10
